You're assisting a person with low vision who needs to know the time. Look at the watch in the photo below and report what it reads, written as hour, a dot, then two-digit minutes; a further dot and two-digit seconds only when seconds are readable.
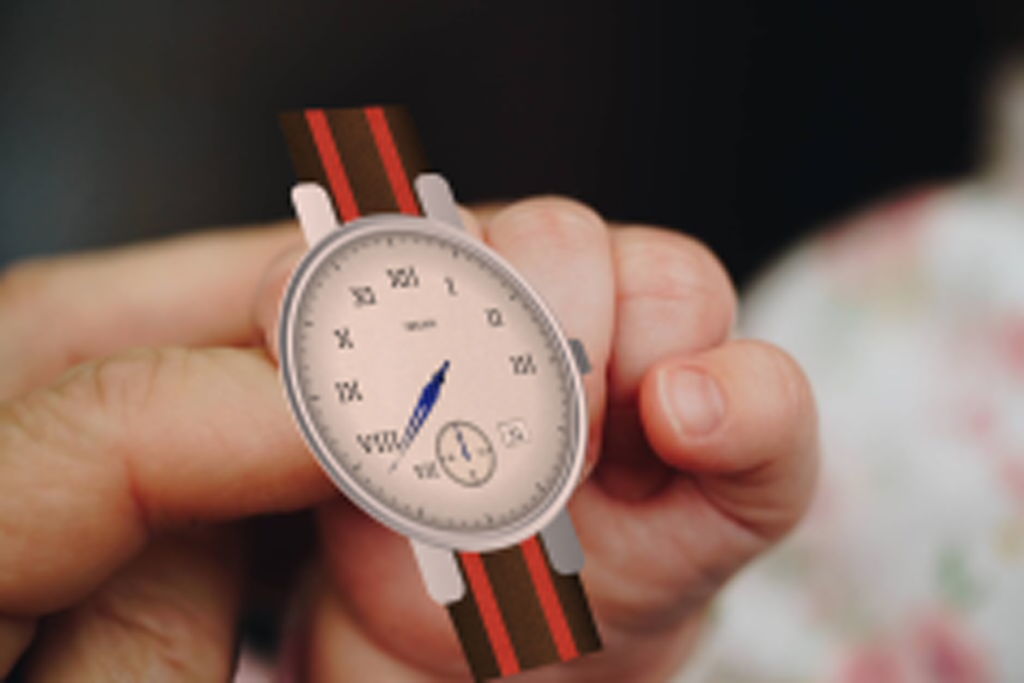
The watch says 7.38
